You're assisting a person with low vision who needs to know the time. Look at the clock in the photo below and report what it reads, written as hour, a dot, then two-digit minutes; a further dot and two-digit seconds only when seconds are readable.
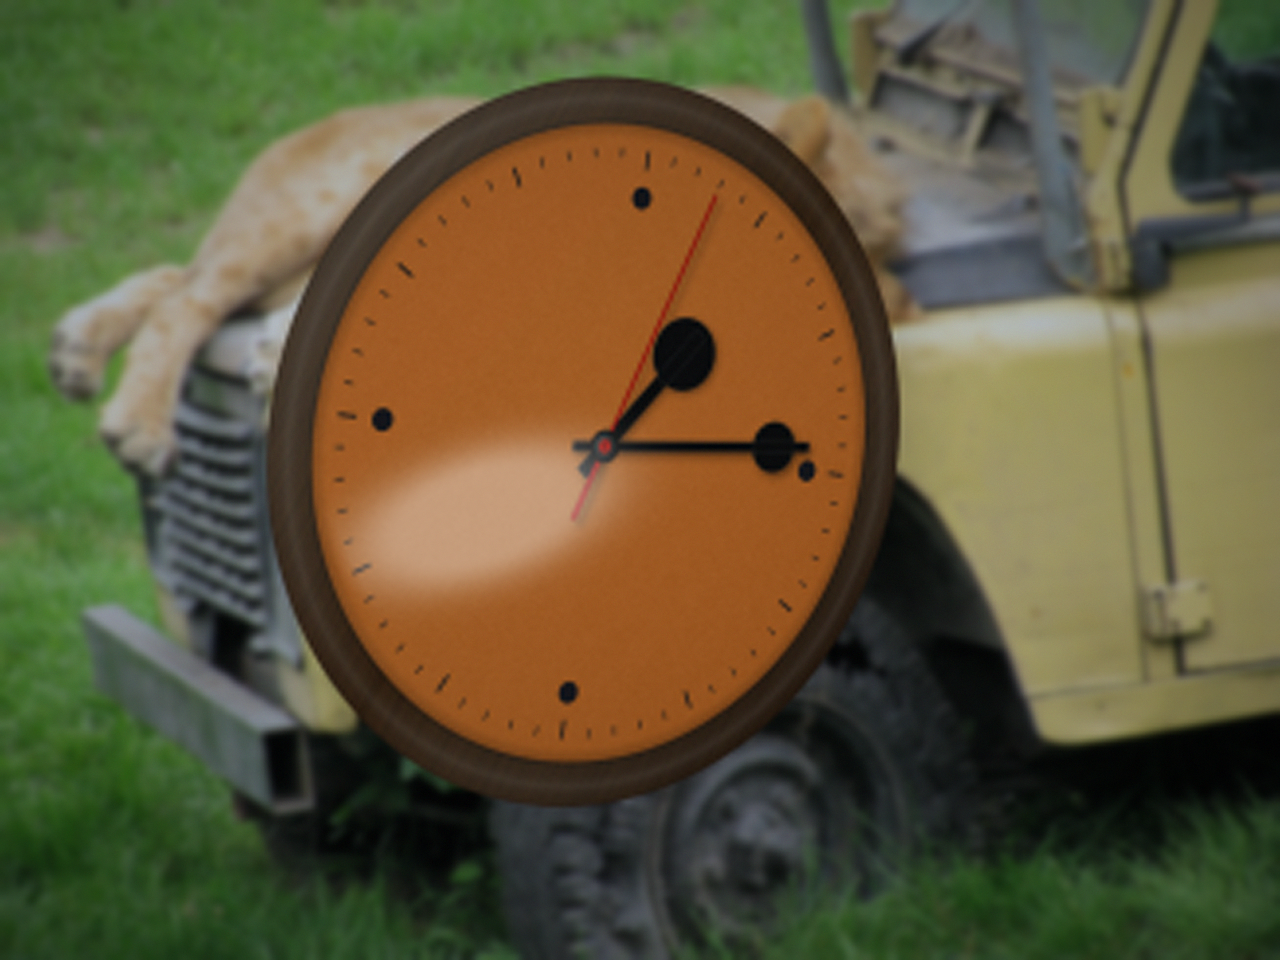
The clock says 1.14.03
